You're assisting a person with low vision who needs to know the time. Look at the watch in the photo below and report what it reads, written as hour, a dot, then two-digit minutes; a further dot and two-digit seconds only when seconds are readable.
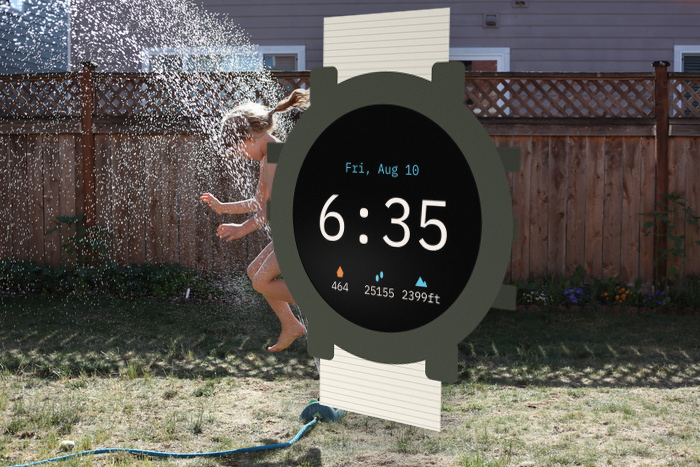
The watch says 6.35
